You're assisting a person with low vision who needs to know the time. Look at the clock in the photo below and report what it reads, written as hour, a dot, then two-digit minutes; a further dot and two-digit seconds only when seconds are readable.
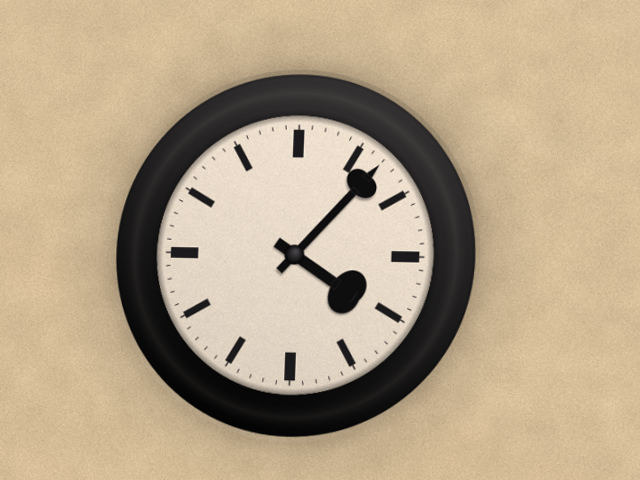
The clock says 4.07
